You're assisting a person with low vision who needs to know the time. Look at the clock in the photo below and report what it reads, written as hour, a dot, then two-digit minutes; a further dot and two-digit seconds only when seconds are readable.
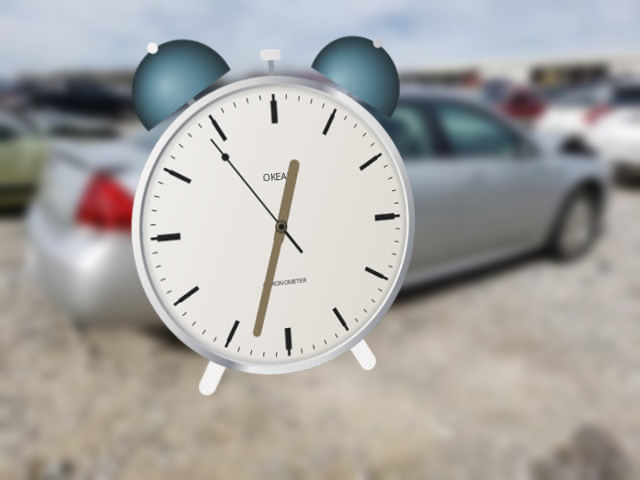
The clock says 12.32.54
